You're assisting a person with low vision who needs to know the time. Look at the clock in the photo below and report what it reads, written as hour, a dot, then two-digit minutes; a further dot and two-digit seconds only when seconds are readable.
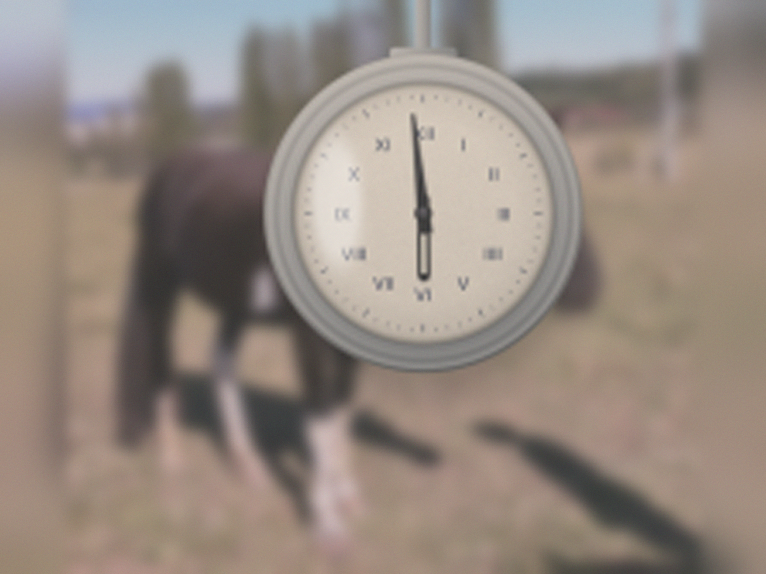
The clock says 5.59
